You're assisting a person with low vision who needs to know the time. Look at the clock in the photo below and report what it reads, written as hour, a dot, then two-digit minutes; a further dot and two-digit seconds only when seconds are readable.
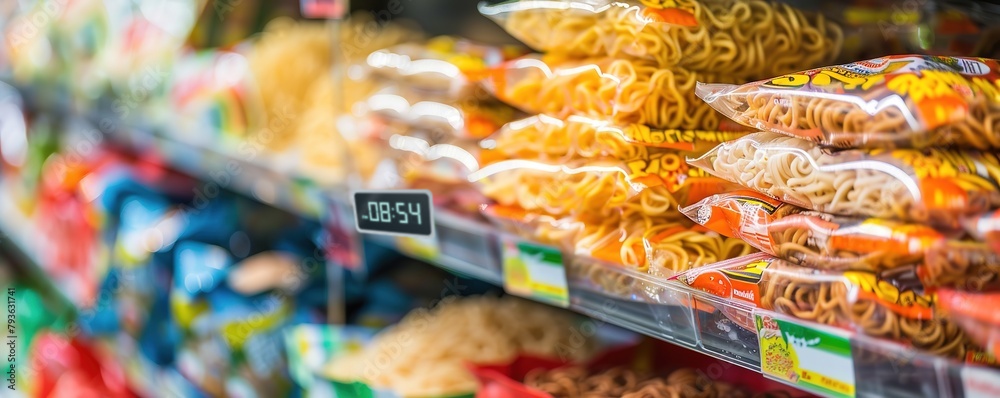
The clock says 8.54
